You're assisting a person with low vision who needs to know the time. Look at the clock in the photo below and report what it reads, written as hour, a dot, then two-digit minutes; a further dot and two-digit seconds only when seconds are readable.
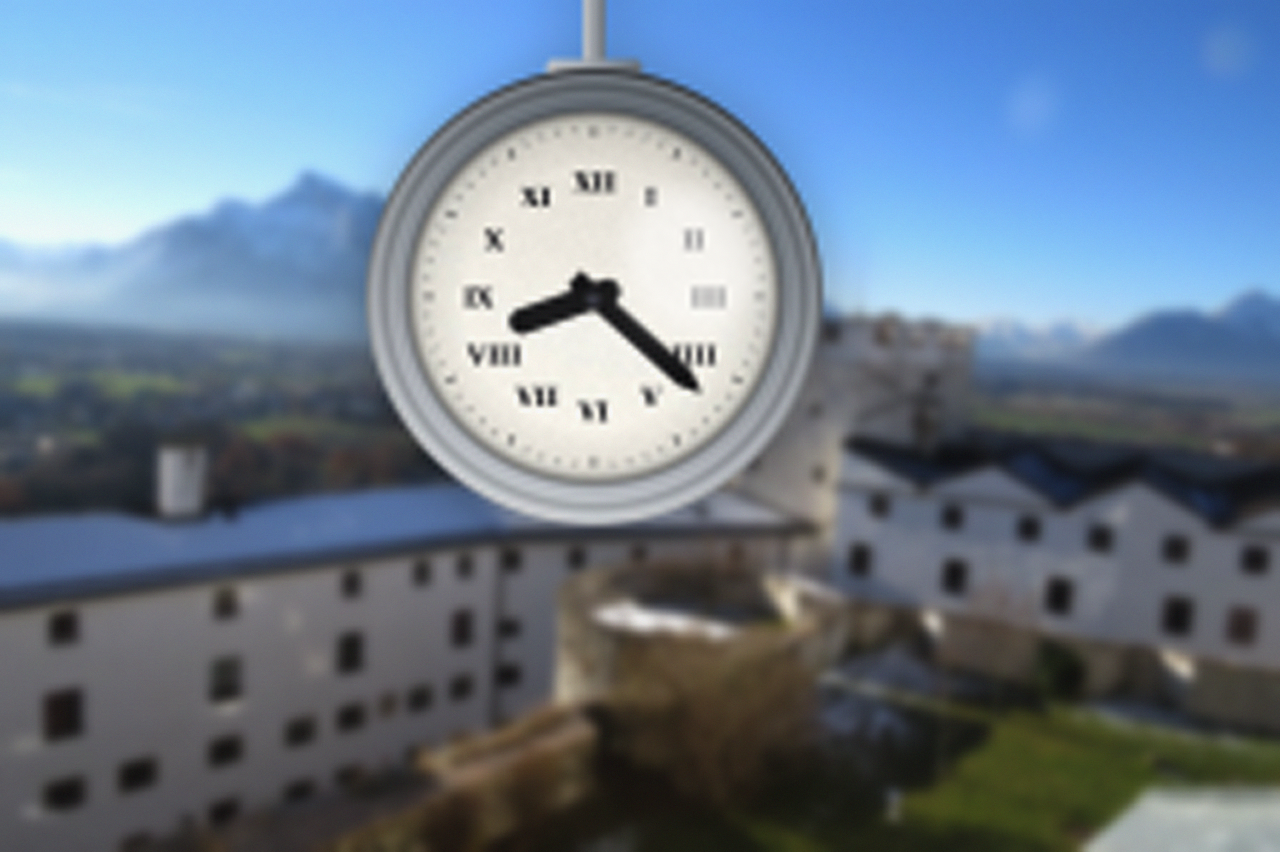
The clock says 8.22
